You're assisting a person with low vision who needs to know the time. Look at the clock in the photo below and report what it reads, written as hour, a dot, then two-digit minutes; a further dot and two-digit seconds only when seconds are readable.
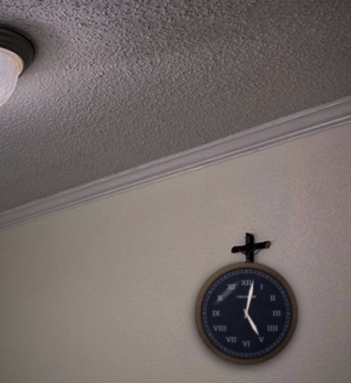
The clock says 5.02
